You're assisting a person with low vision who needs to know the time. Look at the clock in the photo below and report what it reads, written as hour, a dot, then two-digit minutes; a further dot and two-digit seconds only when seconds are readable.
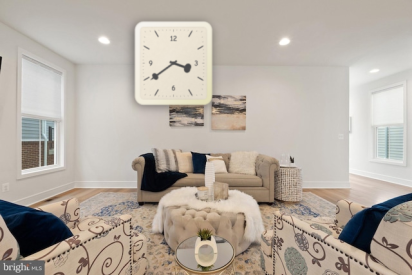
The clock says 3.39
